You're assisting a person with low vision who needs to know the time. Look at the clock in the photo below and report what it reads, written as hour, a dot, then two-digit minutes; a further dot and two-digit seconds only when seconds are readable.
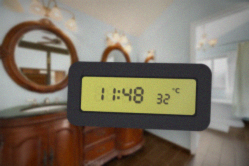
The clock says 11.48
